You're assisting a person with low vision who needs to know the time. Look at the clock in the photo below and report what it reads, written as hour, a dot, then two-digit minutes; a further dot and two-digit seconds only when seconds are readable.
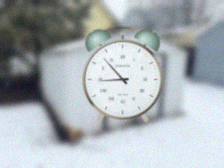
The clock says 8.53
